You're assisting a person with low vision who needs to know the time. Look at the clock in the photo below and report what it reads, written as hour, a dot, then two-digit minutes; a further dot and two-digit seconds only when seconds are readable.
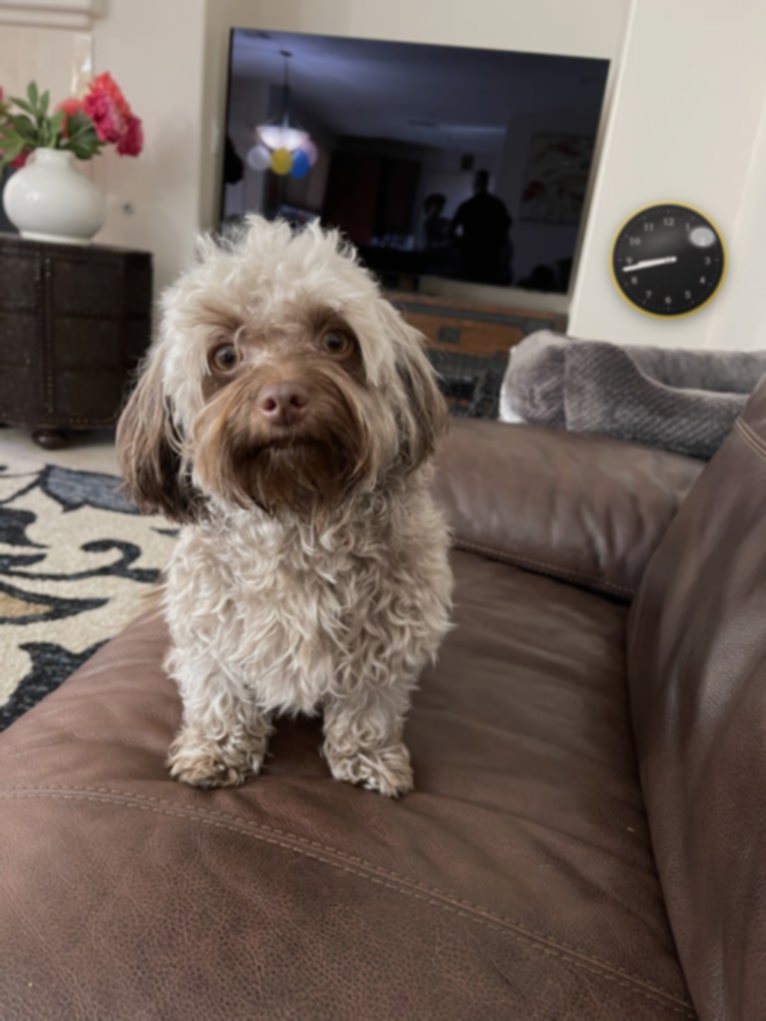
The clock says 8.43
